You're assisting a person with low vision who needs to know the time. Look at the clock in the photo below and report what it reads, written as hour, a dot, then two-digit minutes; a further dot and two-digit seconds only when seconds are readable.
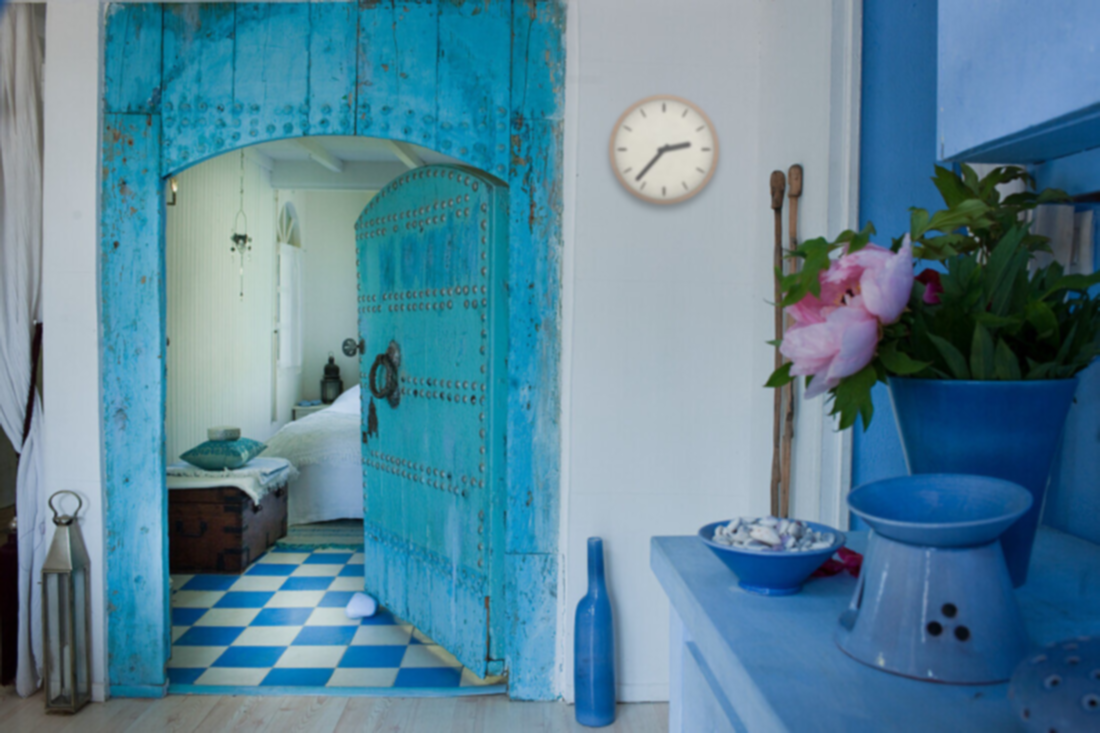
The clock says 2.37
